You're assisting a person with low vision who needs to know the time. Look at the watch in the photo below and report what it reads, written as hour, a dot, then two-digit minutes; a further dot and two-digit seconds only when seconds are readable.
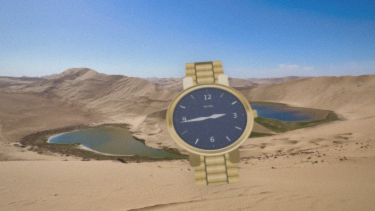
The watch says 2.44
